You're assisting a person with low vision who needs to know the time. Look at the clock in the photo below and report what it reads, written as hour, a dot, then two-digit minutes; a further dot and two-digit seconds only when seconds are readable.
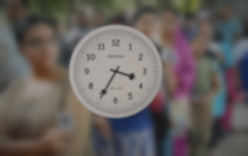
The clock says 3.35
